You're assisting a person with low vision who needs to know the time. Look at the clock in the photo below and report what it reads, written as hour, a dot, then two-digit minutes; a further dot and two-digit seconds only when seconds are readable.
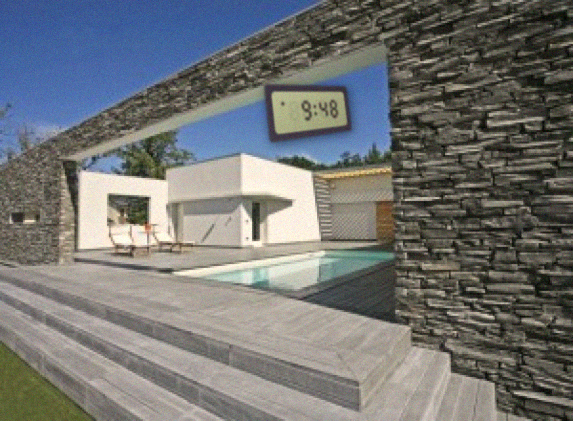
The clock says 9.48
